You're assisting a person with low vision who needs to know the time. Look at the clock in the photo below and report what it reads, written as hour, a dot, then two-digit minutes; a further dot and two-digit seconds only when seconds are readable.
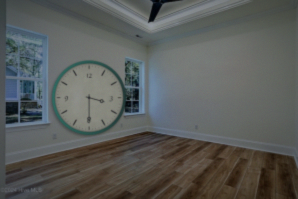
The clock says 3.30
